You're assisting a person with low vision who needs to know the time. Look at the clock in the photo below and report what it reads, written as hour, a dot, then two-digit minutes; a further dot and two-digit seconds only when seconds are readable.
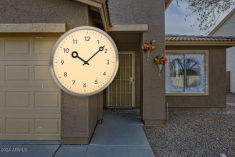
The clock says 10.08
